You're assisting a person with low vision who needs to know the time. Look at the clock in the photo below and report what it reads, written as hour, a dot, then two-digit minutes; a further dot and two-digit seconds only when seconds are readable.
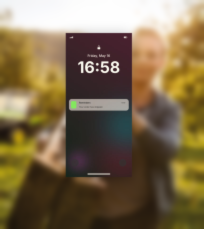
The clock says 16.58
